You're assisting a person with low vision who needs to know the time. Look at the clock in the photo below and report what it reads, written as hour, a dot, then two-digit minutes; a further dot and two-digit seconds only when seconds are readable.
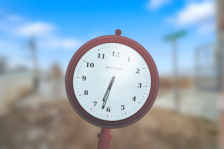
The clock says 6.32
